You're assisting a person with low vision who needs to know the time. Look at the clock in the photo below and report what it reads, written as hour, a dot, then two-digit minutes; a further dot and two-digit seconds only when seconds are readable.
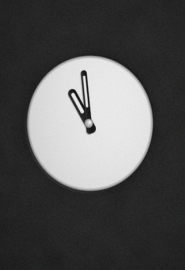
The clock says 10.59
